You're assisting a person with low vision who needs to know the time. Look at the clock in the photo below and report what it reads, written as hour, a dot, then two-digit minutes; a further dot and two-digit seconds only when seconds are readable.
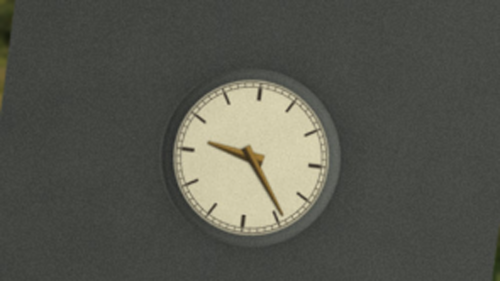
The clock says 9.24
